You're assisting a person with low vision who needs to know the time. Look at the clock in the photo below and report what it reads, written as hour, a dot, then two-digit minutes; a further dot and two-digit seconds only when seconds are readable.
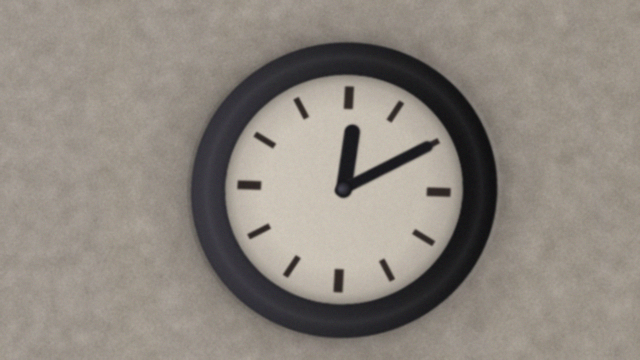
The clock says 12.10
